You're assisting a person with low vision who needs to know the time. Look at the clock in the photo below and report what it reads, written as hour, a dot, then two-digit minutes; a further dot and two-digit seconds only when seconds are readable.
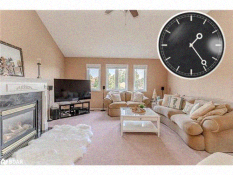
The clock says 1.24
